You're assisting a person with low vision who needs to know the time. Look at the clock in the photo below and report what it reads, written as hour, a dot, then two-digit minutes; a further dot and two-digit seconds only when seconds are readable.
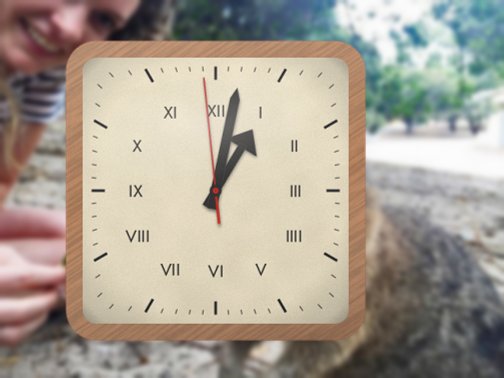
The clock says 1.01.59
